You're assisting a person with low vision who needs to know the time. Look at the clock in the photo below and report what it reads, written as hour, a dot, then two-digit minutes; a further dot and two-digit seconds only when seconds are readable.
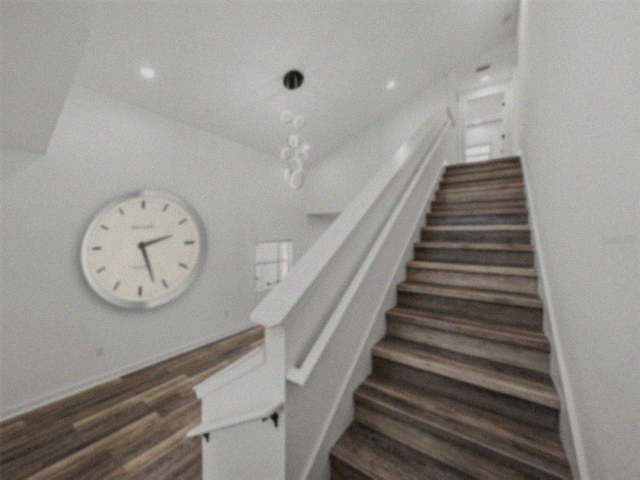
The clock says 2.27
